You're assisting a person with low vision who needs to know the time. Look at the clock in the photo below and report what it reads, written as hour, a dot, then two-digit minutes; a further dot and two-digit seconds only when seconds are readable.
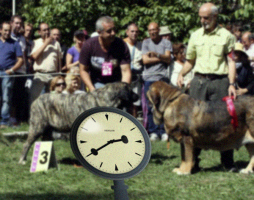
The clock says 2.40
